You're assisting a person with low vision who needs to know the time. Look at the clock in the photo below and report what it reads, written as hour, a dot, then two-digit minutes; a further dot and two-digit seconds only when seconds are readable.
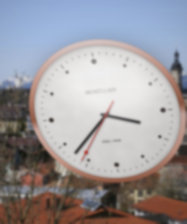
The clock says 3.37.36
